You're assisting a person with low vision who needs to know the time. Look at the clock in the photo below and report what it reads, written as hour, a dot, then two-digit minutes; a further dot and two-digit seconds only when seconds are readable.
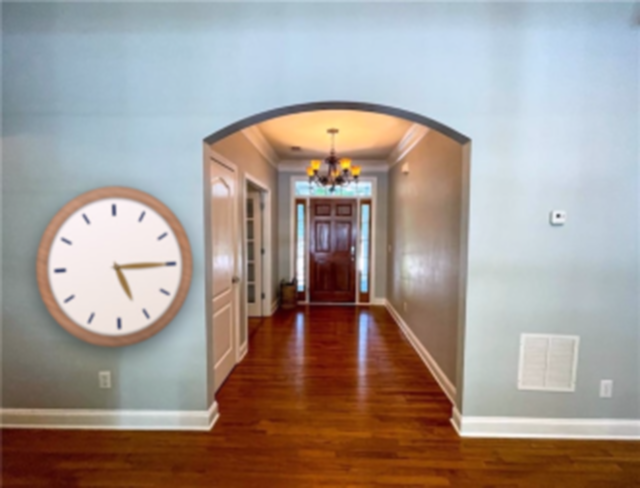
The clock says 5.15
